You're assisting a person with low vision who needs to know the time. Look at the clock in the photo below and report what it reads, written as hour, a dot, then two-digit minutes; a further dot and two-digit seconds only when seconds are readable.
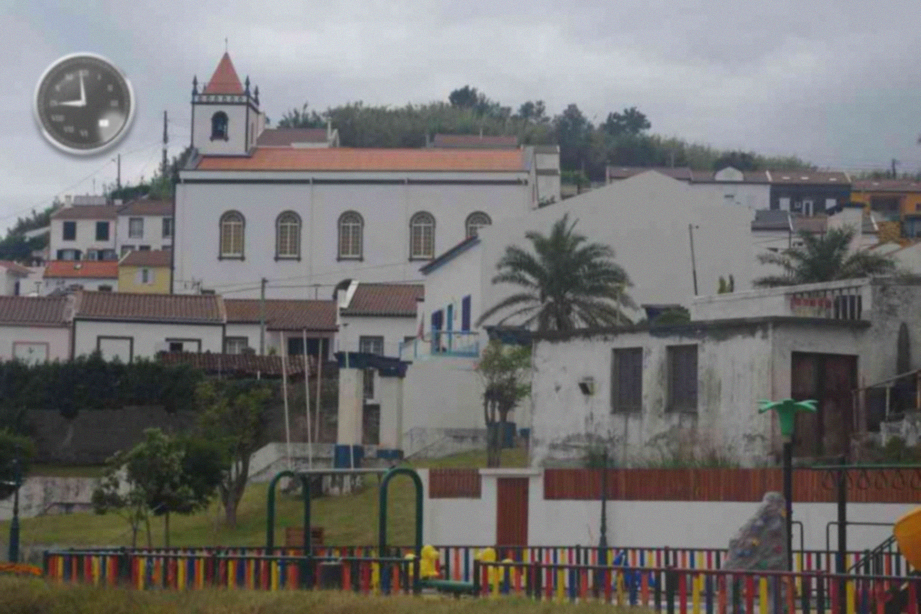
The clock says 8.59
